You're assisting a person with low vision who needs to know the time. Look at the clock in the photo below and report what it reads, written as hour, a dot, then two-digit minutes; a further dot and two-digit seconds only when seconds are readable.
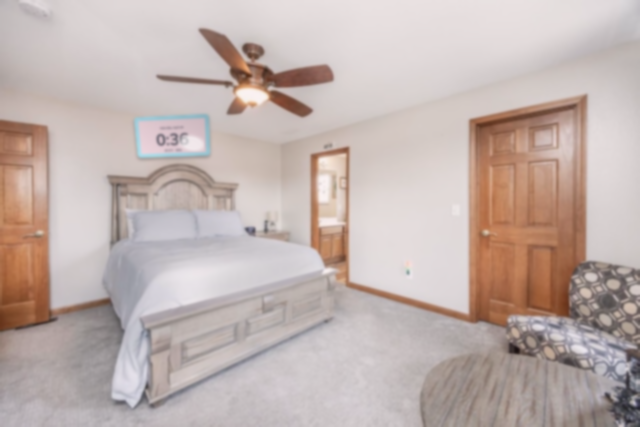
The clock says 0.36
